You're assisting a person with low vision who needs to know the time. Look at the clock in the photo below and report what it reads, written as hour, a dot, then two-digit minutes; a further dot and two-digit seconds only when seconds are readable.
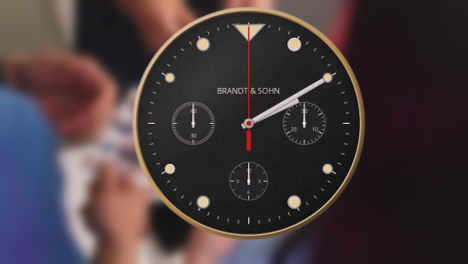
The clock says 2.10
